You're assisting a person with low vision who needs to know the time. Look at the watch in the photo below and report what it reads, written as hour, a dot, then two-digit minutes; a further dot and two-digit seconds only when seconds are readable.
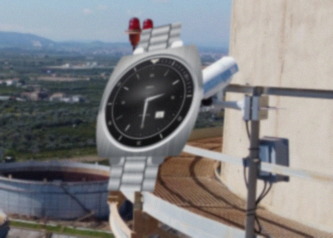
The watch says 2.30
